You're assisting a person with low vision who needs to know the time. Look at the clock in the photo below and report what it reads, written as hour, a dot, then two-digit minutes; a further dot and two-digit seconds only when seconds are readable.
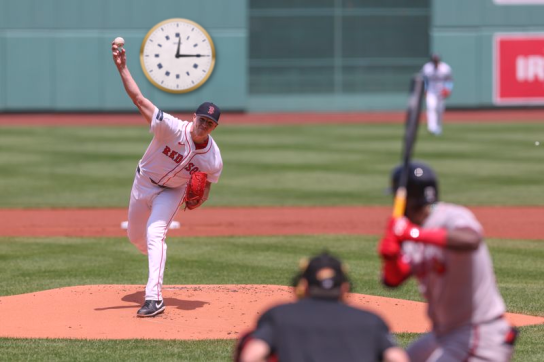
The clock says 12.15
